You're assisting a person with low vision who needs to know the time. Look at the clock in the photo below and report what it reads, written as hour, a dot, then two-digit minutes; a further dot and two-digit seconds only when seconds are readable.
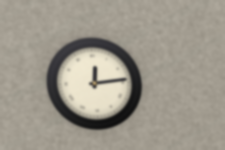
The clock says 12.14
